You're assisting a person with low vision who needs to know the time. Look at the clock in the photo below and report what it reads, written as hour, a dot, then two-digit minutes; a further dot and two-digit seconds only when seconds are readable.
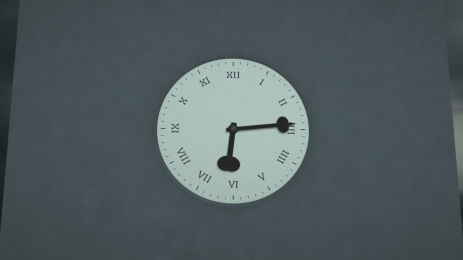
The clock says 6.14
